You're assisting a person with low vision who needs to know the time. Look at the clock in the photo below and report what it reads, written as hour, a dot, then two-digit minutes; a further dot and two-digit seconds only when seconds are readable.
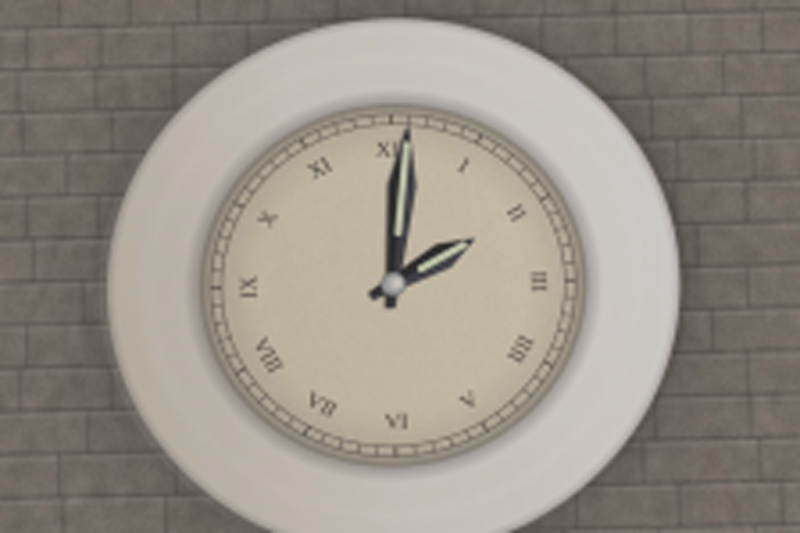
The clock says 2.01
